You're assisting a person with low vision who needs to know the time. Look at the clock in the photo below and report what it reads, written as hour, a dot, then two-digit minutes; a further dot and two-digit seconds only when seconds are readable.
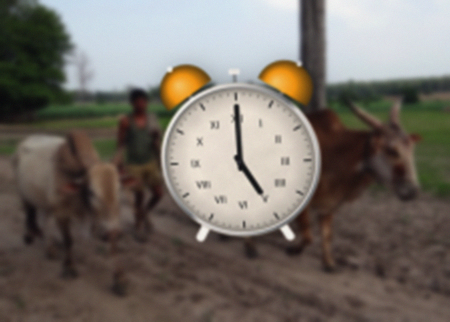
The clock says 5.00
